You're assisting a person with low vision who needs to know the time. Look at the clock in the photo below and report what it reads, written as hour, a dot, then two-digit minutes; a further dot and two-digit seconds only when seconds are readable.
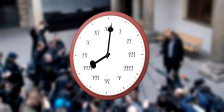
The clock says 8.01
